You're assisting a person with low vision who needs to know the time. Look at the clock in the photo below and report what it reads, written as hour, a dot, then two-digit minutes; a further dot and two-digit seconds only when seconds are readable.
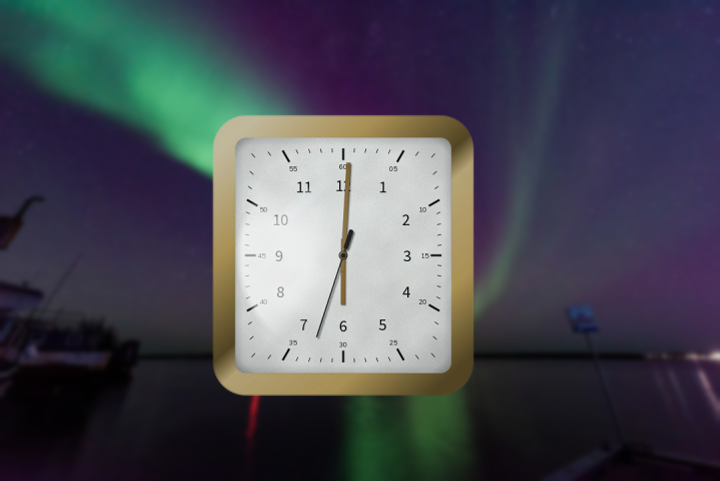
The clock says 6.00.33
